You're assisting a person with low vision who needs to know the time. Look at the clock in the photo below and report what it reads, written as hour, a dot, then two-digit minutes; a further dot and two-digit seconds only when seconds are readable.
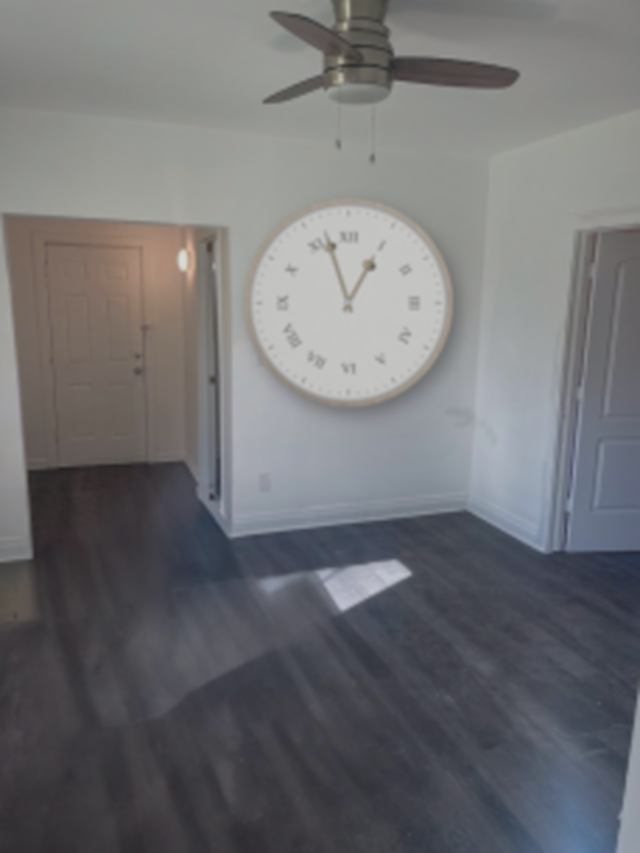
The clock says 12.57
